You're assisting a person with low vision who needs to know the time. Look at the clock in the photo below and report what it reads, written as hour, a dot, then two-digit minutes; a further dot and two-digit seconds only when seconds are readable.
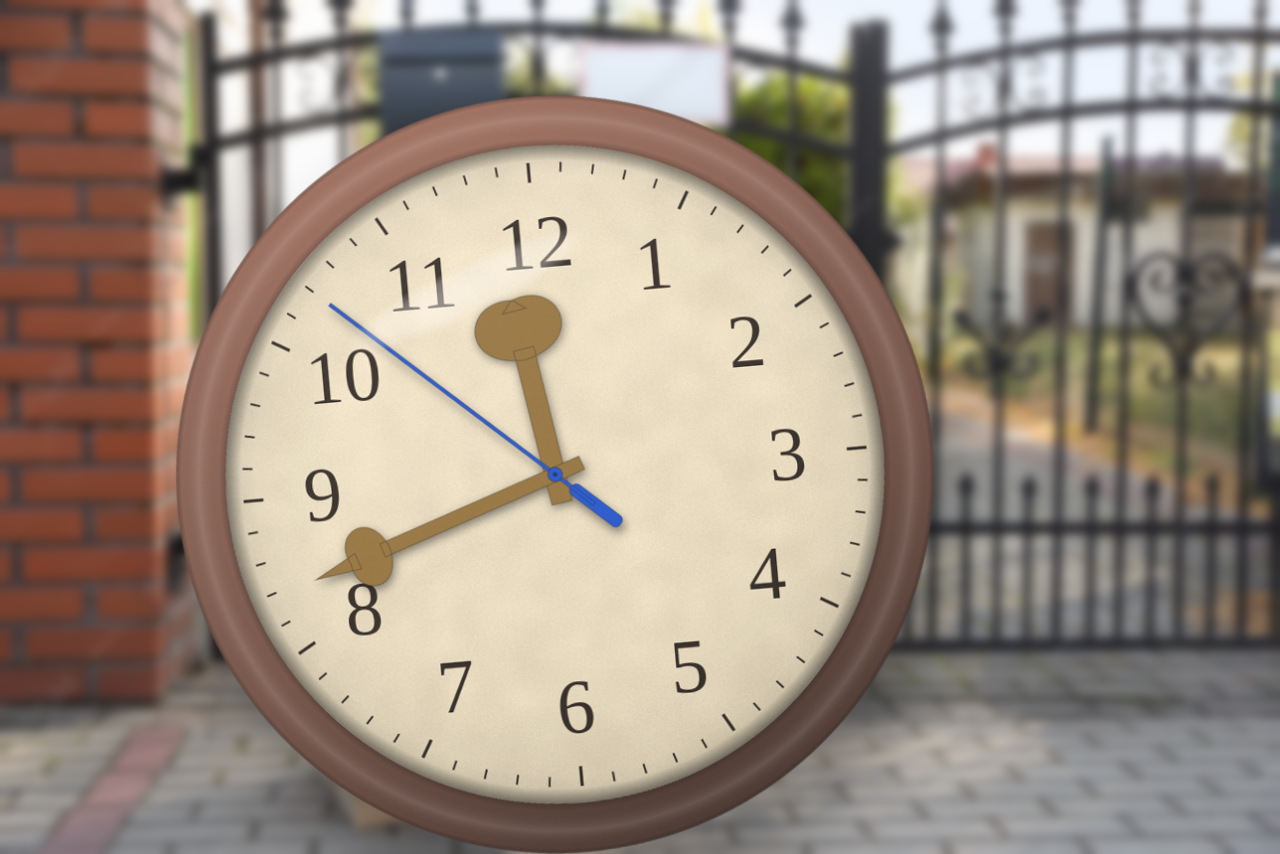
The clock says 11.41.52
